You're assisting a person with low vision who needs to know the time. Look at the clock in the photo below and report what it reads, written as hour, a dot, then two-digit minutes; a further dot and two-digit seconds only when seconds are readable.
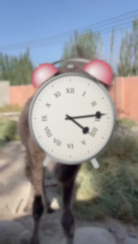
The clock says 4.14
